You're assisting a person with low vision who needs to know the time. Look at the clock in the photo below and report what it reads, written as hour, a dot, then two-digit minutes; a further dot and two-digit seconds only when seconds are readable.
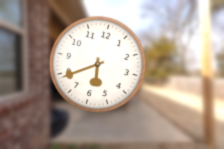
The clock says 5.39
